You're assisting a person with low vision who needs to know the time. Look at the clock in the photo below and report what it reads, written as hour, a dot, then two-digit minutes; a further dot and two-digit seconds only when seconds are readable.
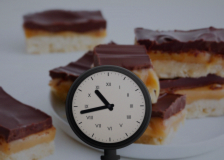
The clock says 10.43
